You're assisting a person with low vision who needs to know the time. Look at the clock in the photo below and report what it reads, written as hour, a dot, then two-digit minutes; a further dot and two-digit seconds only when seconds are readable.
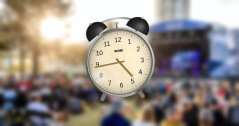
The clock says 4.44
